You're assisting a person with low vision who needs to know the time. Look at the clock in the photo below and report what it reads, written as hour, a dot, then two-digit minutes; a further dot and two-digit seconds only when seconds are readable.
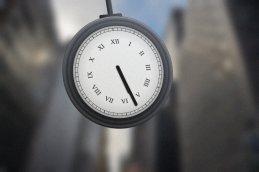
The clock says 5.27
